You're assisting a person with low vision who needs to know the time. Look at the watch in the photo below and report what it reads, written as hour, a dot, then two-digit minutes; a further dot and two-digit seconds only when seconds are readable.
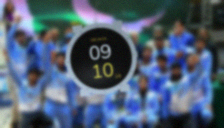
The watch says 9.10
